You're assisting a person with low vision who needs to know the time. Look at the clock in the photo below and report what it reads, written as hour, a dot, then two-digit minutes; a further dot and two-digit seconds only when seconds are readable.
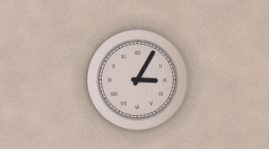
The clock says 3.05
